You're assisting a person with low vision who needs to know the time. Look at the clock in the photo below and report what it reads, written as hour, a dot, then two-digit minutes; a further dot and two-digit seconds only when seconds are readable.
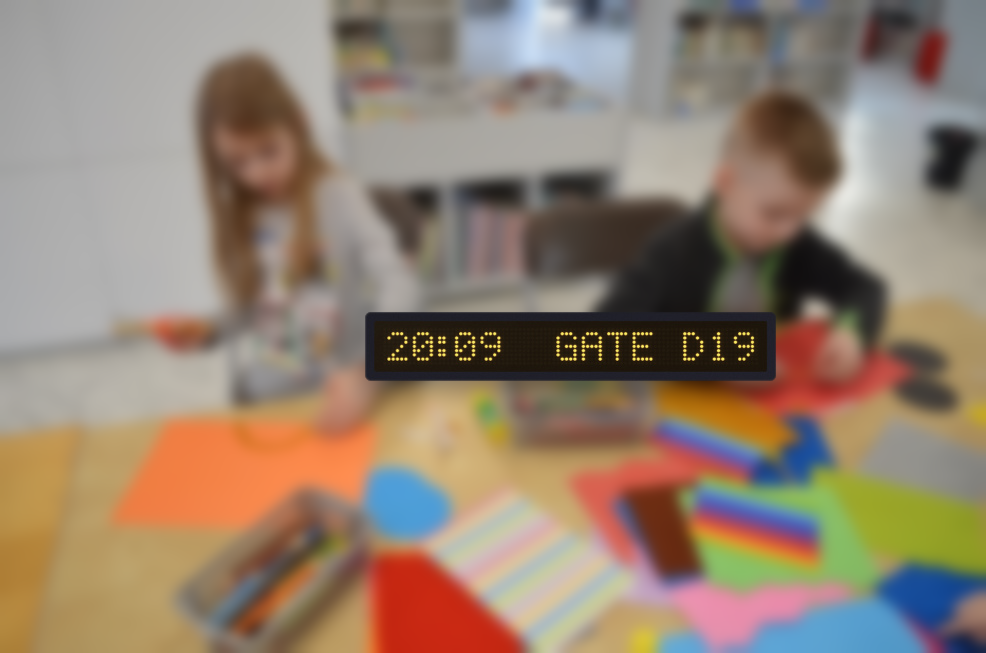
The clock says 20.09
